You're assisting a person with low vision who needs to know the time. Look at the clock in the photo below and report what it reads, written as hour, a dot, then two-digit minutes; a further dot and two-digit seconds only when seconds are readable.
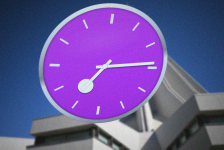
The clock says 7.14
